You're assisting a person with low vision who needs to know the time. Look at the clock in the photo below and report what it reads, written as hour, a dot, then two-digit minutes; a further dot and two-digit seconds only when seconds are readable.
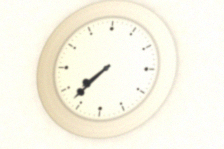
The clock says 7.37
